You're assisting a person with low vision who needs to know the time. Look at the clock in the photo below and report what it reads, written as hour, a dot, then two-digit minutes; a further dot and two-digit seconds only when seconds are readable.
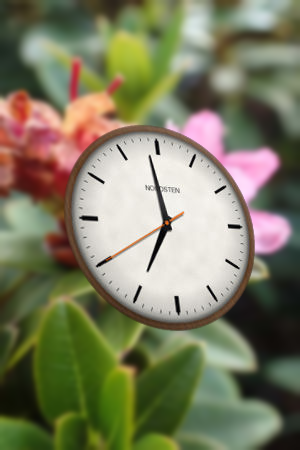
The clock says 6.58.40
